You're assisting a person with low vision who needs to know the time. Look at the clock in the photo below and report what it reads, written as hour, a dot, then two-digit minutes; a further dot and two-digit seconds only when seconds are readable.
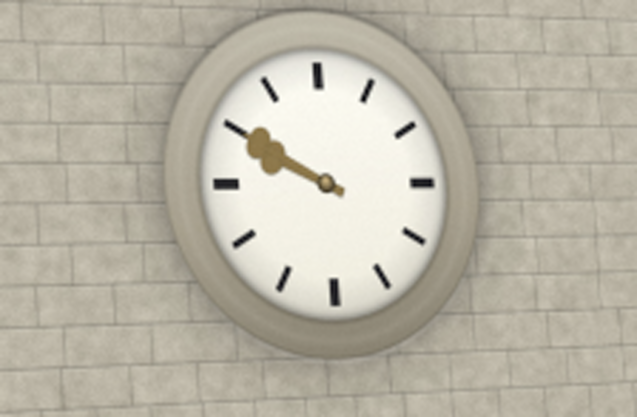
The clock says 9.50
